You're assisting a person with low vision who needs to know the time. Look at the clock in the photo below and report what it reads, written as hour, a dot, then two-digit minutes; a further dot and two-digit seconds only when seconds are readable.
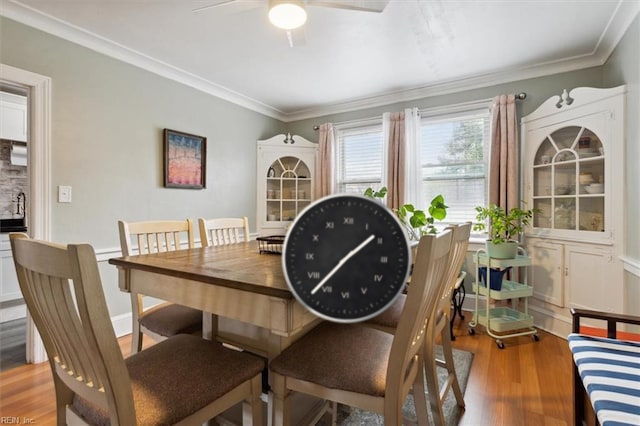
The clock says 1.37
